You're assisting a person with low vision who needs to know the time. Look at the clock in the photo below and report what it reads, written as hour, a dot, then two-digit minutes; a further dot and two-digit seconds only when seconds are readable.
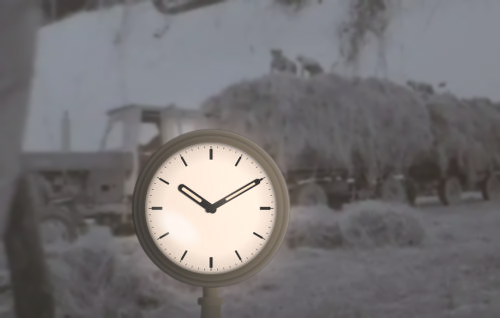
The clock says 10.10
